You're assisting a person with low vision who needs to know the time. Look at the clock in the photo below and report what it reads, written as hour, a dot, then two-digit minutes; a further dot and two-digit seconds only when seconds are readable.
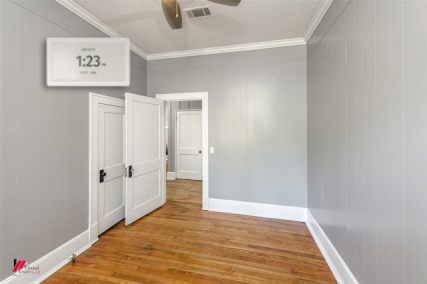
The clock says 1.23
